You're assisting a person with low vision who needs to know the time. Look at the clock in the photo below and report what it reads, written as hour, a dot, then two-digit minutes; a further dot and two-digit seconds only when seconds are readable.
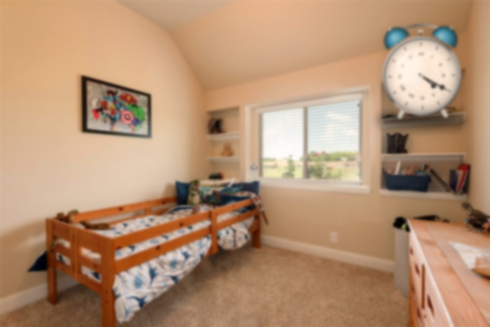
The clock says 4.20
